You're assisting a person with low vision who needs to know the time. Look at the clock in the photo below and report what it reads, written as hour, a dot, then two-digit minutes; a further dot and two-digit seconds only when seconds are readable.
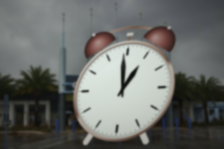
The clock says 12.59
